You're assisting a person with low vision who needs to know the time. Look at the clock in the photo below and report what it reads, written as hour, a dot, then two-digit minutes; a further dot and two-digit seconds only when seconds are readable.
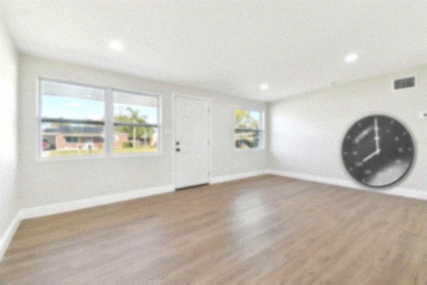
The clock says 8.00
